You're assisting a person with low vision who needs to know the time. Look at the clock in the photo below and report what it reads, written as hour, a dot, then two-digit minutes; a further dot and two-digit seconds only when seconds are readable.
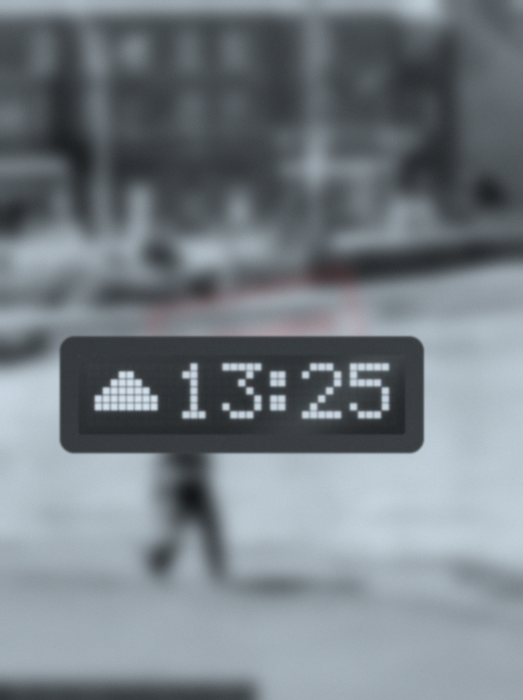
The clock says 13.25
